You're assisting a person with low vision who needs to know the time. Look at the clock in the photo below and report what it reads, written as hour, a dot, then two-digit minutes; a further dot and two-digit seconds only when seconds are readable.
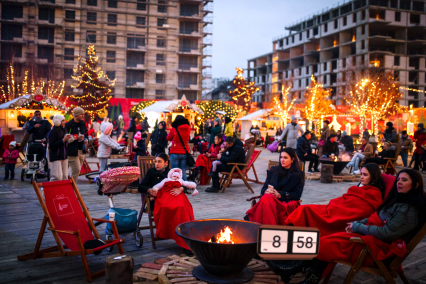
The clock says 8.58
